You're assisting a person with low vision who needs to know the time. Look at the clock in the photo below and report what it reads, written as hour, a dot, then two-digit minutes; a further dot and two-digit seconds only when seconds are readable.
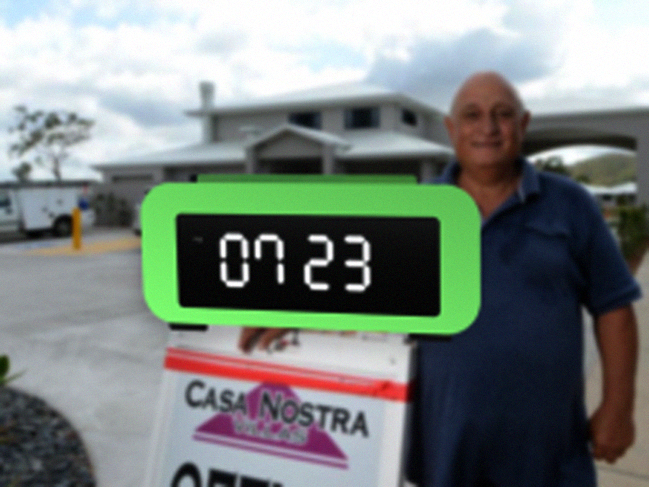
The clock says 7.23
